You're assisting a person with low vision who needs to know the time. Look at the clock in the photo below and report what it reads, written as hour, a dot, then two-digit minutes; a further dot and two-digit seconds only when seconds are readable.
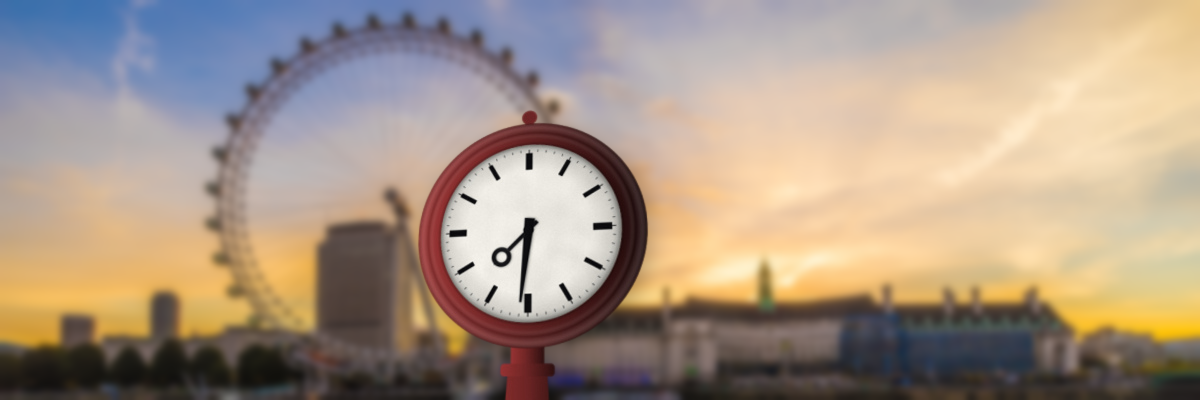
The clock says 7.31
